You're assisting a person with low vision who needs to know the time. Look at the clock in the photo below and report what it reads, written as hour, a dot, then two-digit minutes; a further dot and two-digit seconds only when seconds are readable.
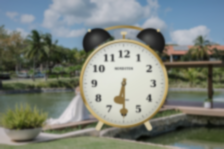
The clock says 6.30
